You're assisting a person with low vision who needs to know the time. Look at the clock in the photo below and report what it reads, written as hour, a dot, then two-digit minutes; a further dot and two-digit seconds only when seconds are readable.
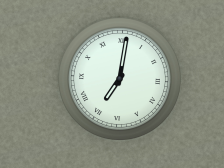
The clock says 7.01
